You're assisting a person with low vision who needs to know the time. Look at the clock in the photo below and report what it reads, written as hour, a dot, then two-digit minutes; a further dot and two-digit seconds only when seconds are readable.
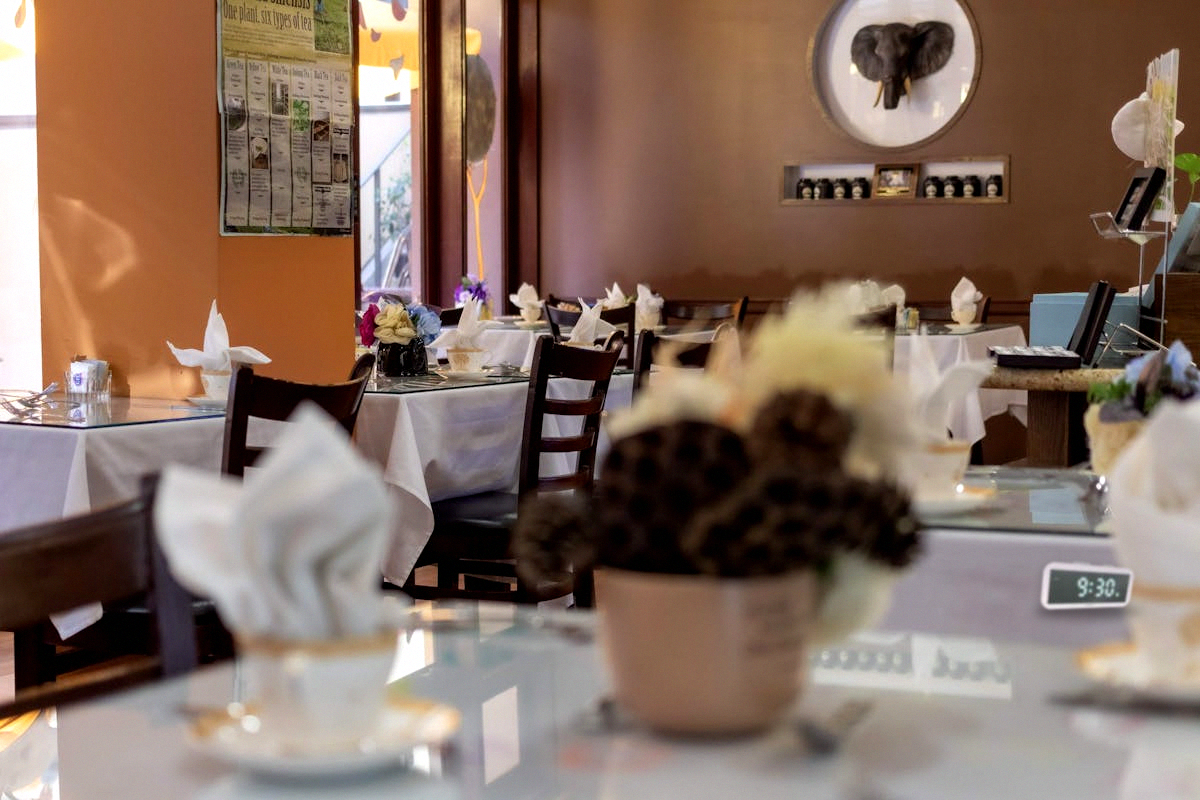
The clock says 9.30
